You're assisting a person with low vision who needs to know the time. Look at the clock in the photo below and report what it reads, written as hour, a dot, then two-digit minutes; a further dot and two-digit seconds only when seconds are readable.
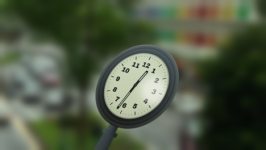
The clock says 12.32
